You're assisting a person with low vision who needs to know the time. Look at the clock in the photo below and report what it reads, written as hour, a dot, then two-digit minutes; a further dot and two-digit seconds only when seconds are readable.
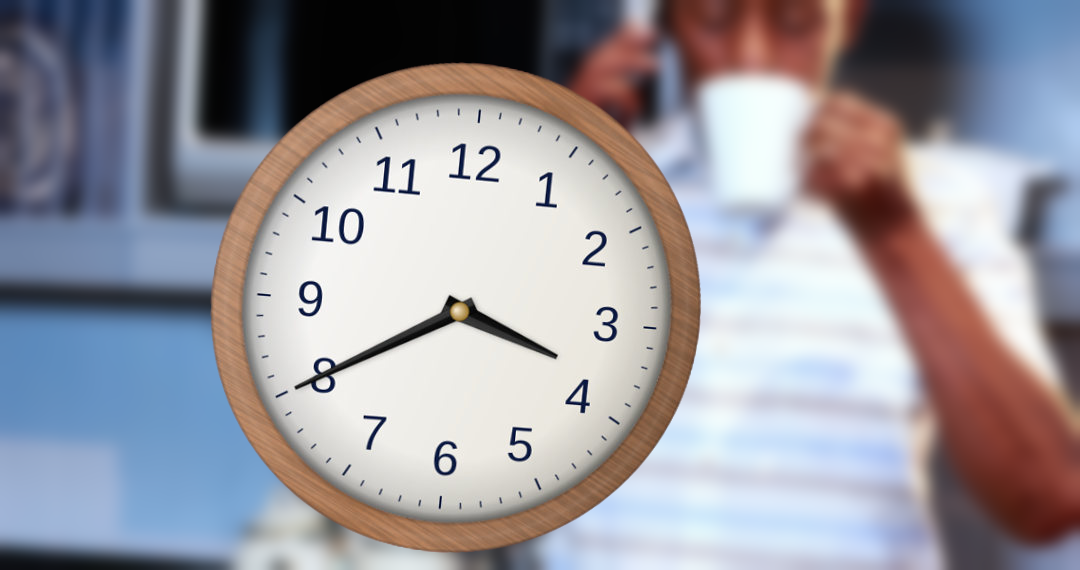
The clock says 3.40
